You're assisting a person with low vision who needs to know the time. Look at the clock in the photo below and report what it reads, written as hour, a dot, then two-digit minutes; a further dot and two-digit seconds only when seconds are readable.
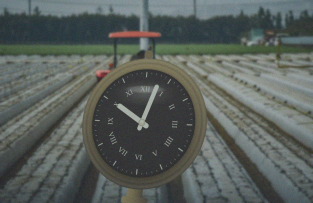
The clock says 10.03
